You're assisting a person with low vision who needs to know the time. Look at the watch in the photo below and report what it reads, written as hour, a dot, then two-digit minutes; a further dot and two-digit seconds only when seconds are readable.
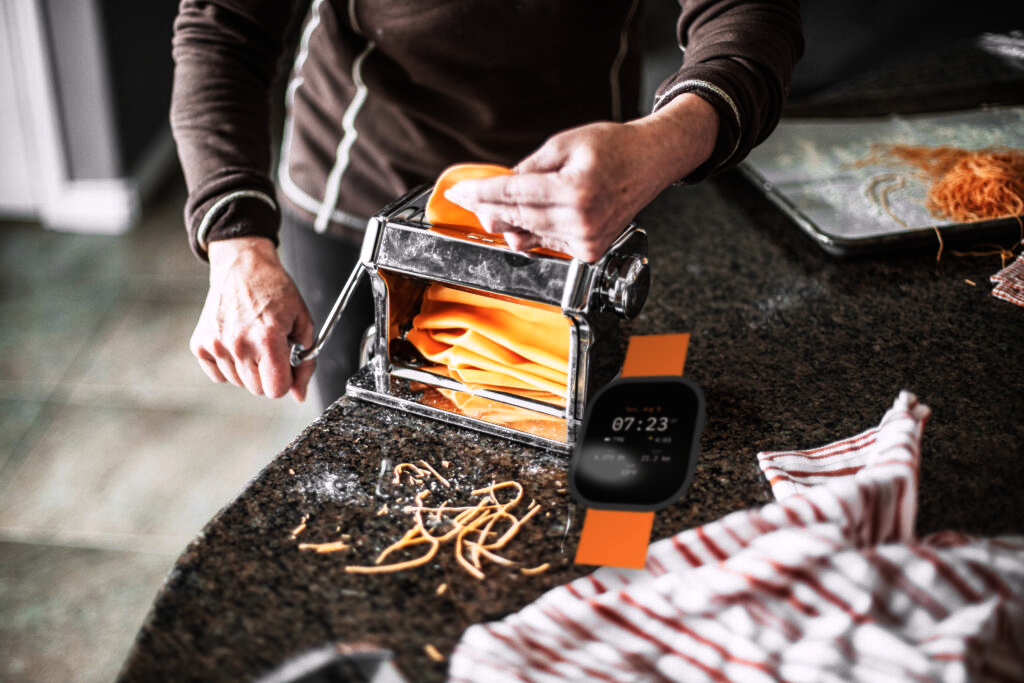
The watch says 7.23
